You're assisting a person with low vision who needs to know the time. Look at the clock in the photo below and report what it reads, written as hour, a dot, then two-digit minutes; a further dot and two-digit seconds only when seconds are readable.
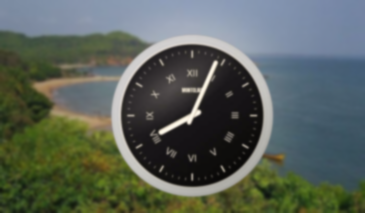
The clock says 8.04
